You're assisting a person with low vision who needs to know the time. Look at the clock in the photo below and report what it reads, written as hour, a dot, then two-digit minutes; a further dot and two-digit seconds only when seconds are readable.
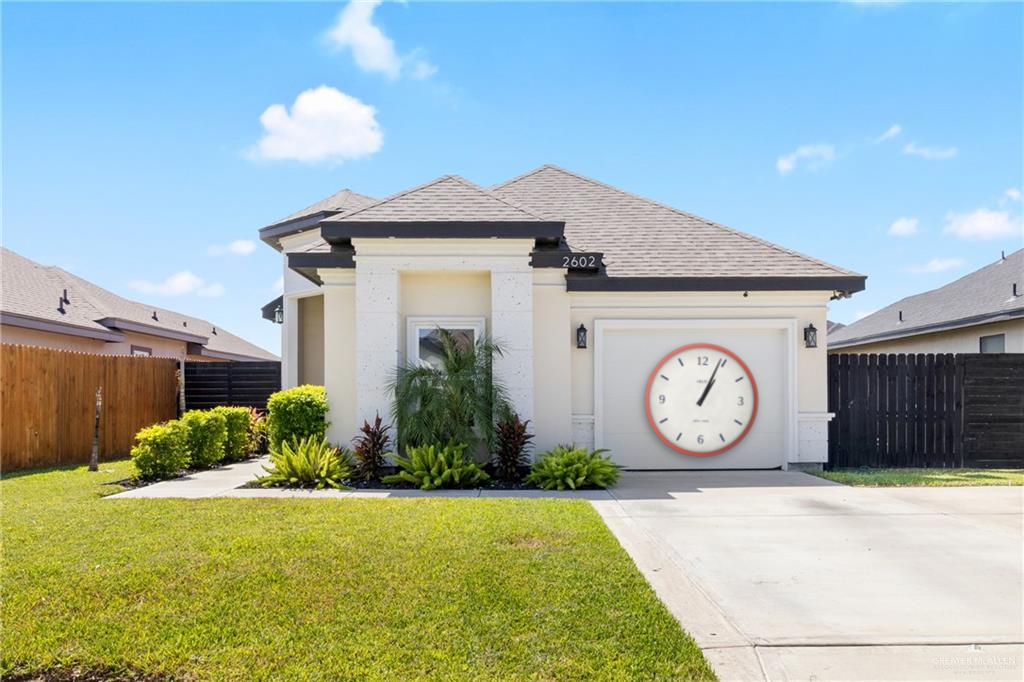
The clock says 1.04
